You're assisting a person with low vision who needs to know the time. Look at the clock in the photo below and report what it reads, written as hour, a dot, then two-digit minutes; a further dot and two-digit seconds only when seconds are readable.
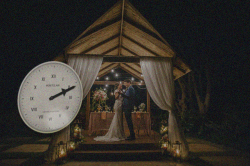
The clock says 2.11
